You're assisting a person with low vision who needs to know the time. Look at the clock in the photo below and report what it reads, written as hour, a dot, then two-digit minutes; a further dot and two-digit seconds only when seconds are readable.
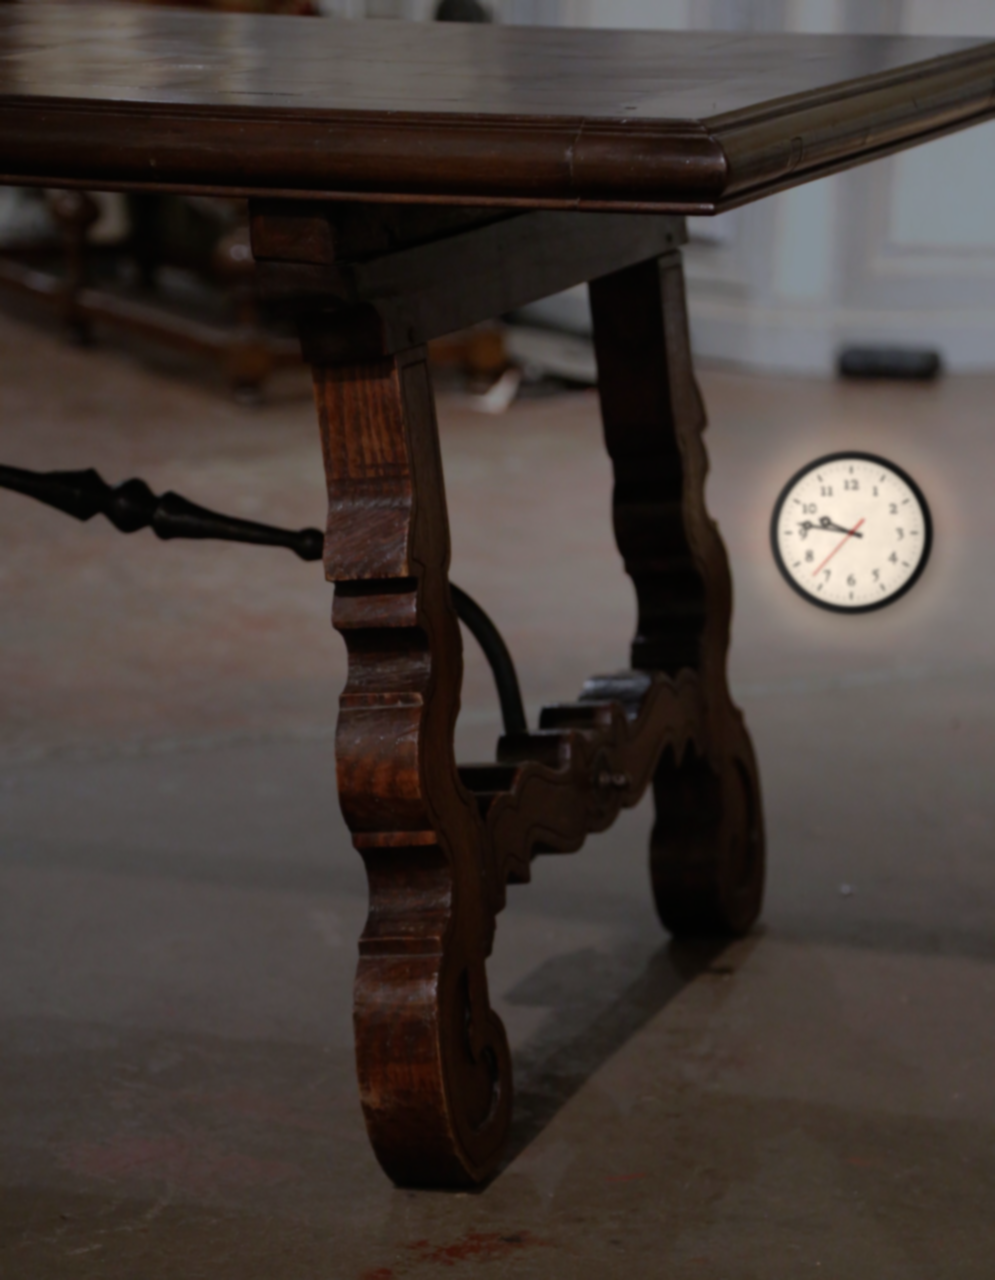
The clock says 9.46.37
